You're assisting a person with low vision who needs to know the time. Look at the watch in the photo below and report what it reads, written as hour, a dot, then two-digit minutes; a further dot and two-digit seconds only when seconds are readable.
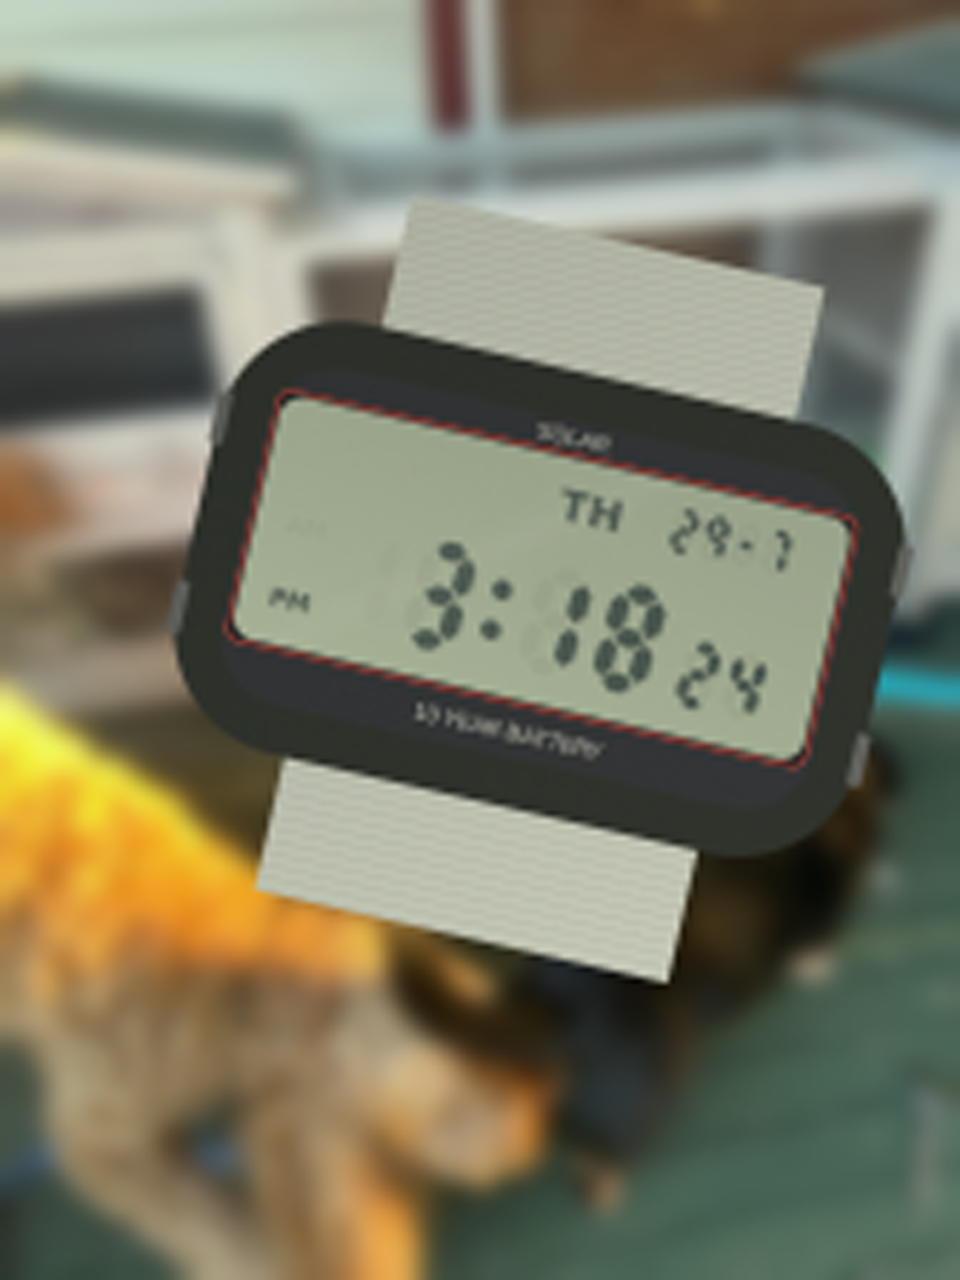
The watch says 3.18.24
